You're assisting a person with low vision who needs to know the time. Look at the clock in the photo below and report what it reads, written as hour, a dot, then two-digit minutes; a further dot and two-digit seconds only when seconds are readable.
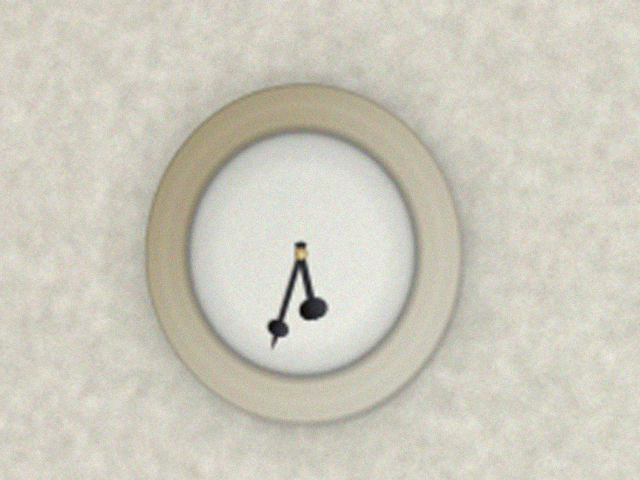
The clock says 5.33
